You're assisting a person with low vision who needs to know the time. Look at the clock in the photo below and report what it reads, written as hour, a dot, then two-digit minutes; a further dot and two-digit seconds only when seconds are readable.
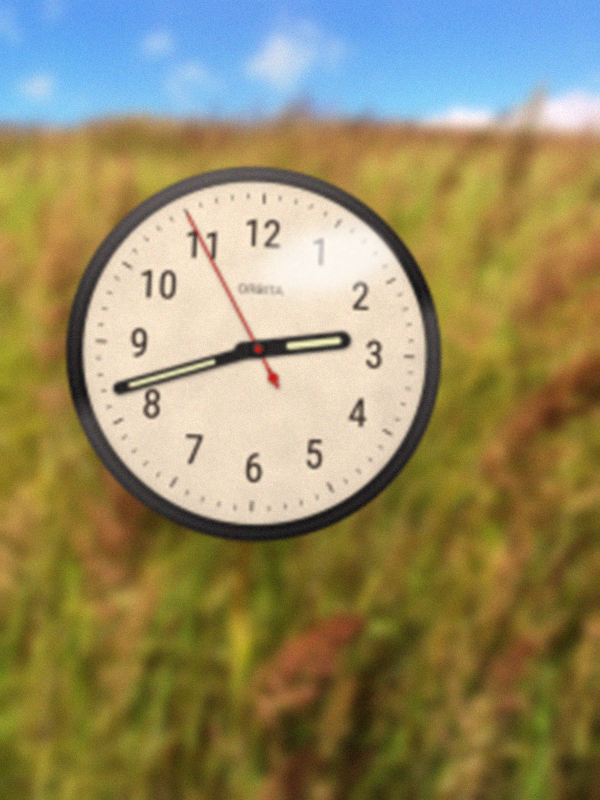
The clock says 2.41.55
